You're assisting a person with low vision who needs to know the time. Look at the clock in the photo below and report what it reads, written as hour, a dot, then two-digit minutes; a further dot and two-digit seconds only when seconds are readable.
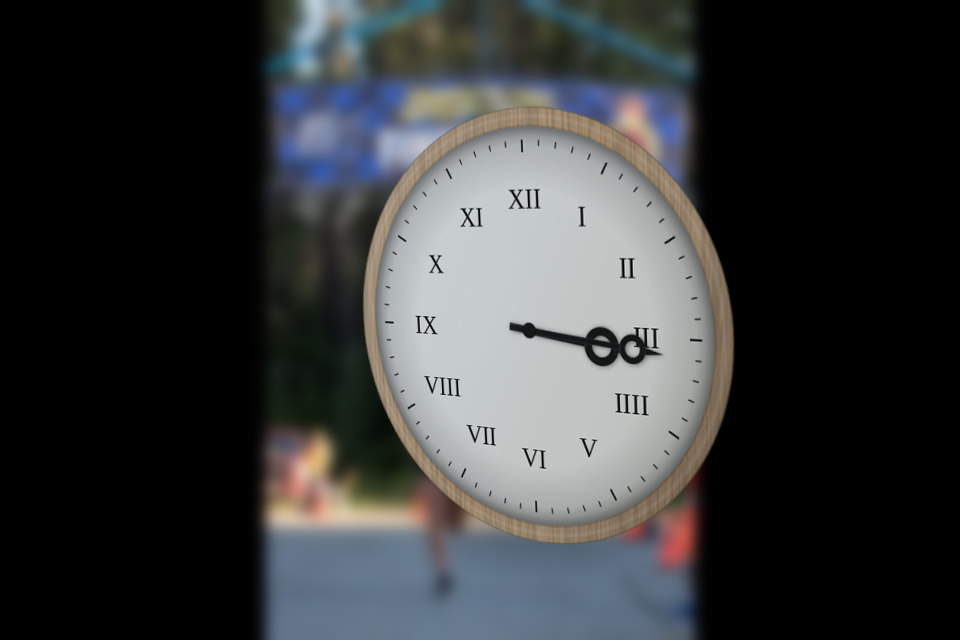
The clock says 3.16
